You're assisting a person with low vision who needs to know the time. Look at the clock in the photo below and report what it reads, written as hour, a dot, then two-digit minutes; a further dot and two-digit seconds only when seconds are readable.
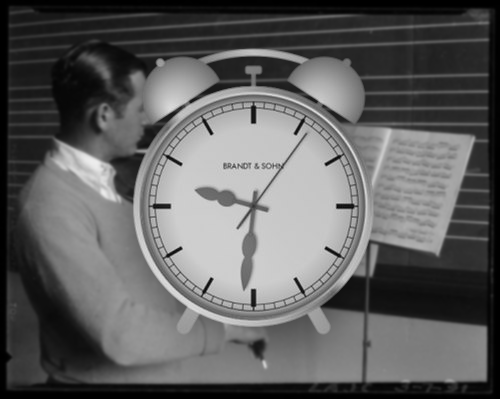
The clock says 9.31.06
